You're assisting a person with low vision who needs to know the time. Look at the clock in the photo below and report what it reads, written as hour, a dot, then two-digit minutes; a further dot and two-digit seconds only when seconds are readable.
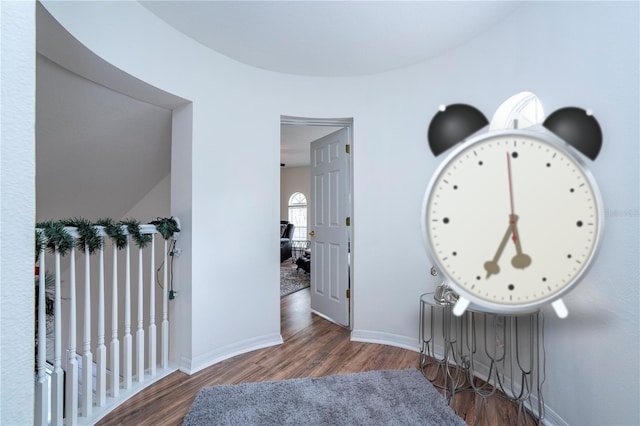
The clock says 5.33.59
